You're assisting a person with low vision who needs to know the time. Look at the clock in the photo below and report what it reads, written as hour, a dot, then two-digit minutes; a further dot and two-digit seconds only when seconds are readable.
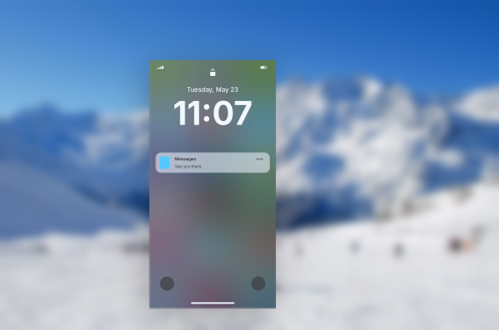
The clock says 11.07
